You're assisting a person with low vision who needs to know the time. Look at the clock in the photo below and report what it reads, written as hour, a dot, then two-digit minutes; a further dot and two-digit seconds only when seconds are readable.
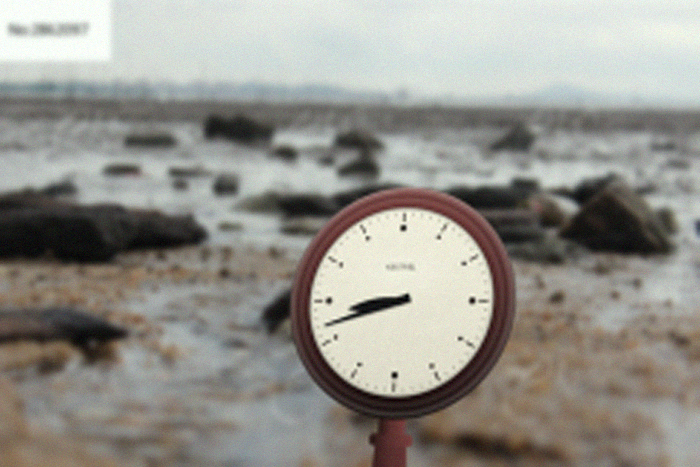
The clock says 8.42
